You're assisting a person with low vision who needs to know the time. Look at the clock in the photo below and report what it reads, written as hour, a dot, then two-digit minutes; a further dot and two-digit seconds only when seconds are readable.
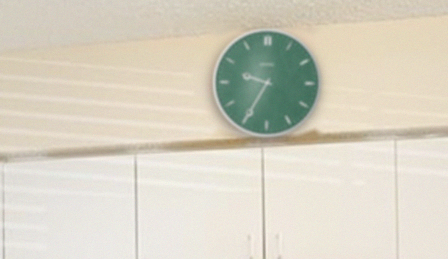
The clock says 9.35
